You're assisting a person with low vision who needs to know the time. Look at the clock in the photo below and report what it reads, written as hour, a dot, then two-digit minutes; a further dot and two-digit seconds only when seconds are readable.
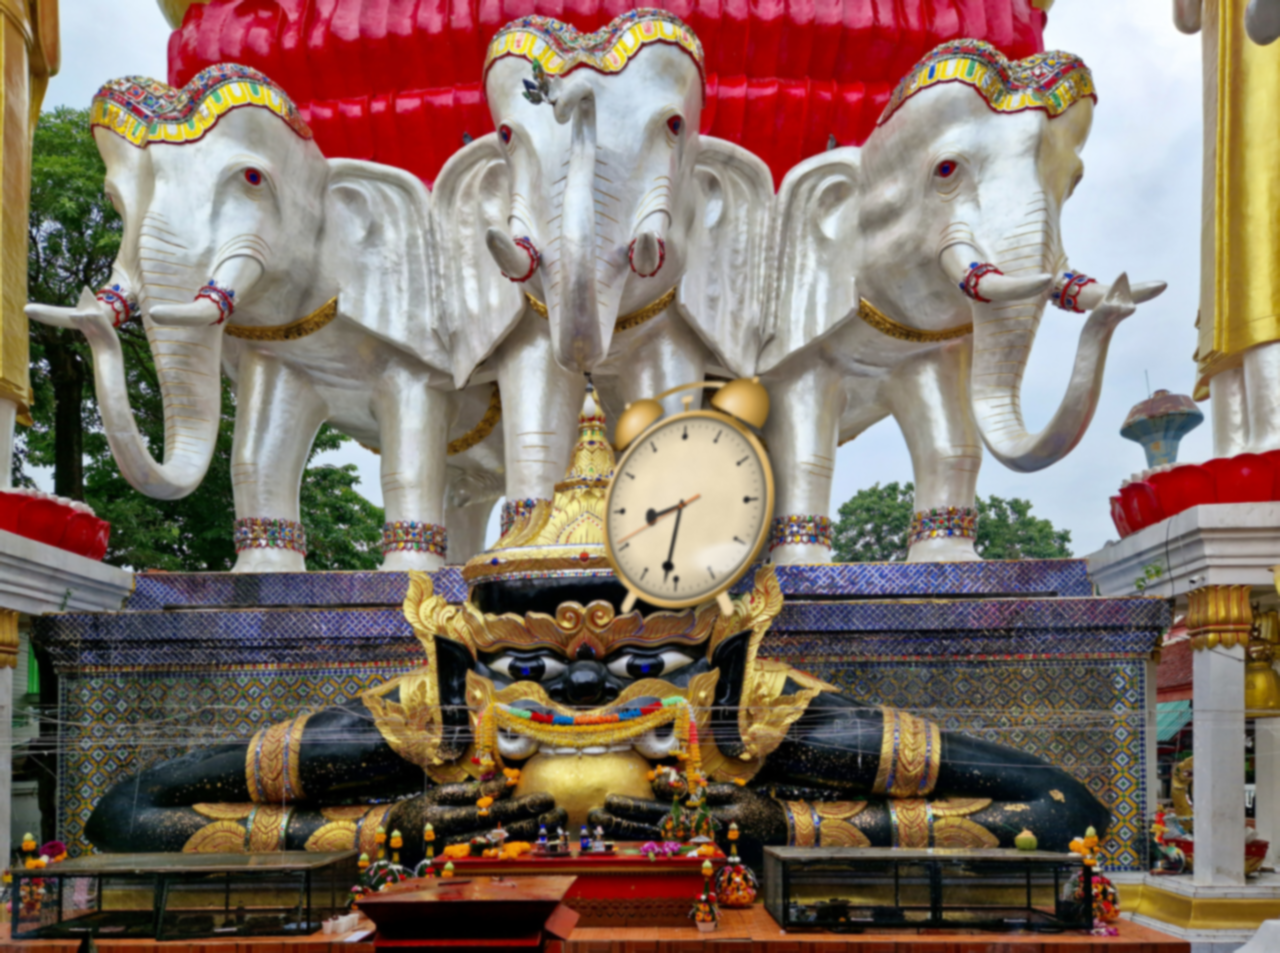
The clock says 8.31.41
